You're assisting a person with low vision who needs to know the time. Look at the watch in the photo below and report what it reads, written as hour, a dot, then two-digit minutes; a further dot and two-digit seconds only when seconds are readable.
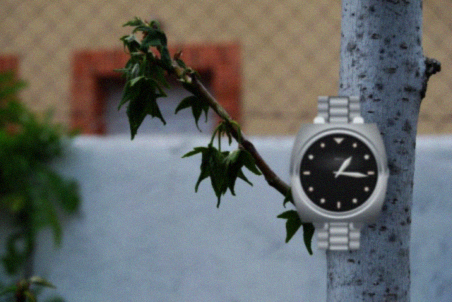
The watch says 1.16
